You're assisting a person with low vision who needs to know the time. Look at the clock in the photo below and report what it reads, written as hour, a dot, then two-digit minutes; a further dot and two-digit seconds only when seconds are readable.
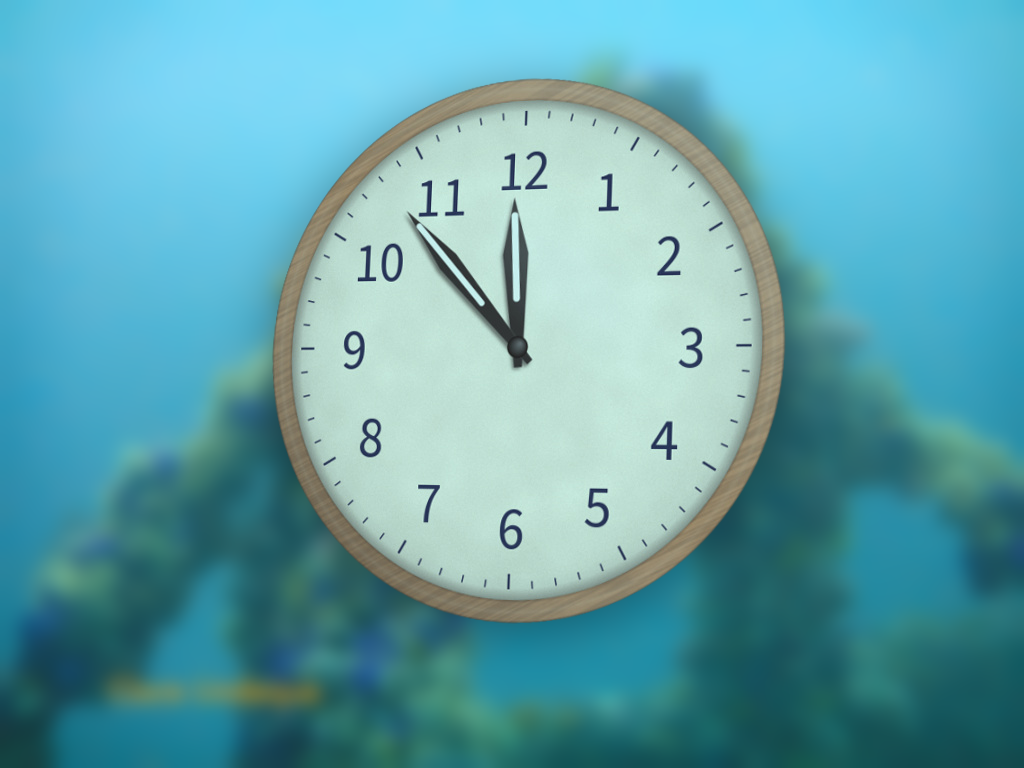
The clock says 11.53
